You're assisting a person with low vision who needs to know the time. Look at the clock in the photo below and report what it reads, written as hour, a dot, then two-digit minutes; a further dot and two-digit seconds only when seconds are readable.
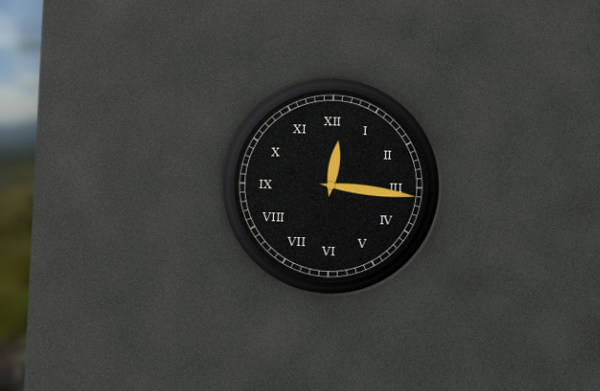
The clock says 12.16
